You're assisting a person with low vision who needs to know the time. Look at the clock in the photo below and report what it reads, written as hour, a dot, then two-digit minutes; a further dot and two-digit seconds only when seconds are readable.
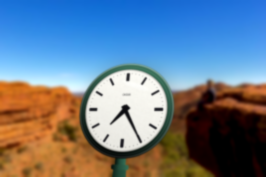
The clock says 7.25
